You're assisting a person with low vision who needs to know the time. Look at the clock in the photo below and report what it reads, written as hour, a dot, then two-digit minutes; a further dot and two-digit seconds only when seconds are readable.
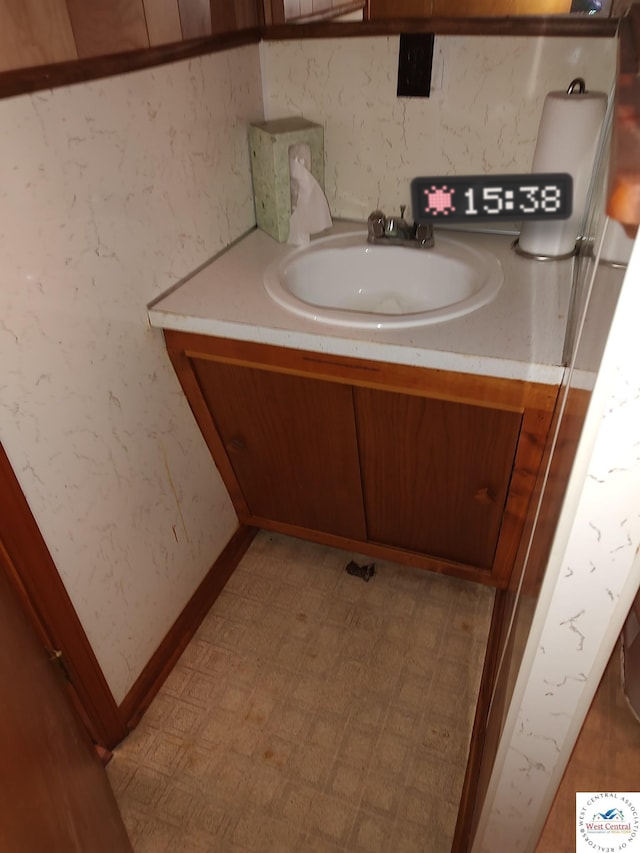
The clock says 15.38
